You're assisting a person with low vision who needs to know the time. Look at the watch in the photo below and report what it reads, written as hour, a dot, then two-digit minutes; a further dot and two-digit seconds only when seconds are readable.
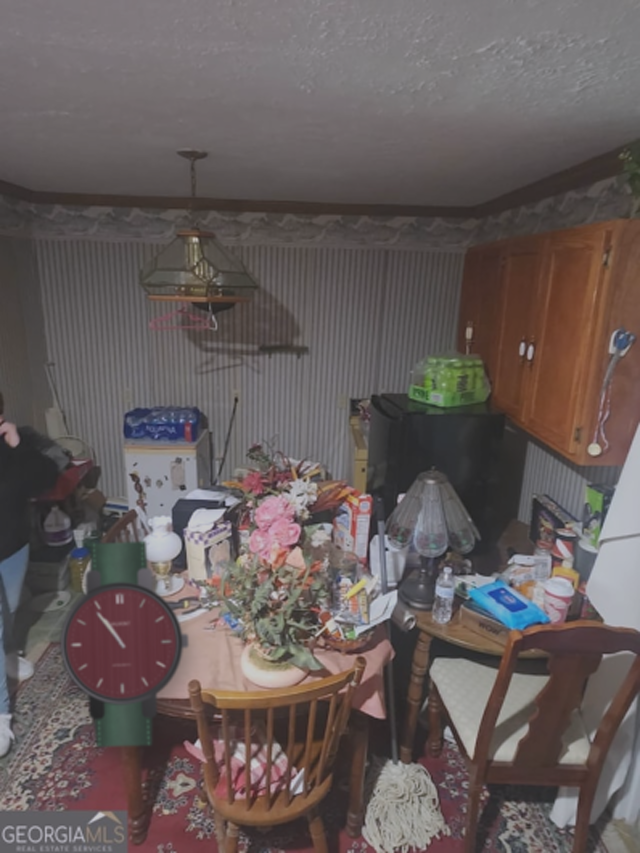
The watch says 10.54
